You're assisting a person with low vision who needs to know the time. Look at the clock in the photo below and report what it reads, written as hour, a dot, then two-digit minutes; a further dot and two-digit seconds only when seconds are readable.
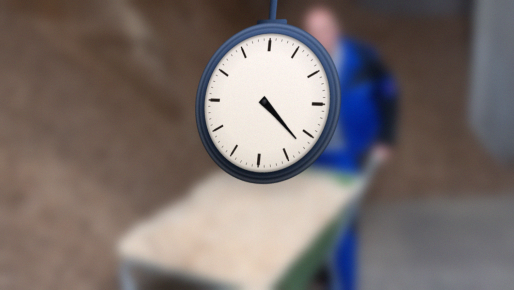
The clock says 4.22
